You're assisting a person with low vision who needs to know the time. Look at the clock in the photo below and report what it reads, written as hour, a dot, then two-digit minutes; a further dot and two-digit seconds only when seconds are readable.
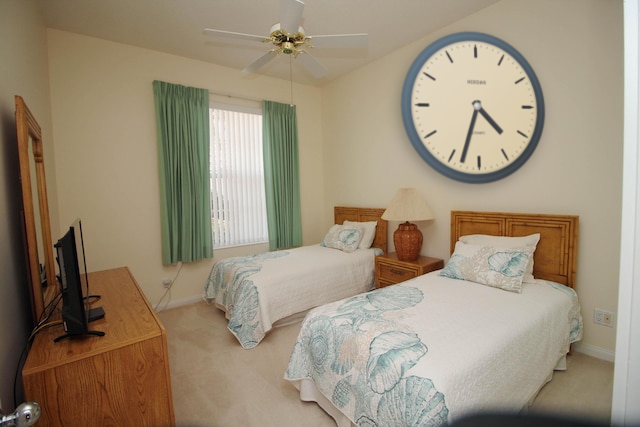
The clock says 4.33
